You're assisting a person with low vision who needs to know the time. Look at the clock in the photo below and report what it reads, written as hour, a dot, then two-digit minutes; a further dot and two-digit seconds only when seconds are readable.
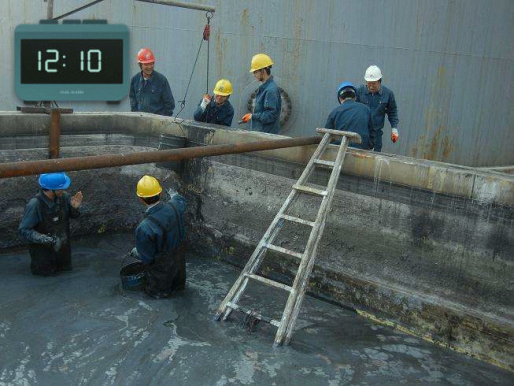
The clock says 12.10
